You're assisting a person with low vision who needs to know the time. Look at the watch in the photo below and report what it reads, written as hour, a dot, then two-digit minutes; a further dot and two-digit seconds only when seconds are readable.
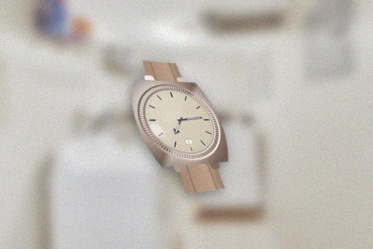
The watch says 7.14
